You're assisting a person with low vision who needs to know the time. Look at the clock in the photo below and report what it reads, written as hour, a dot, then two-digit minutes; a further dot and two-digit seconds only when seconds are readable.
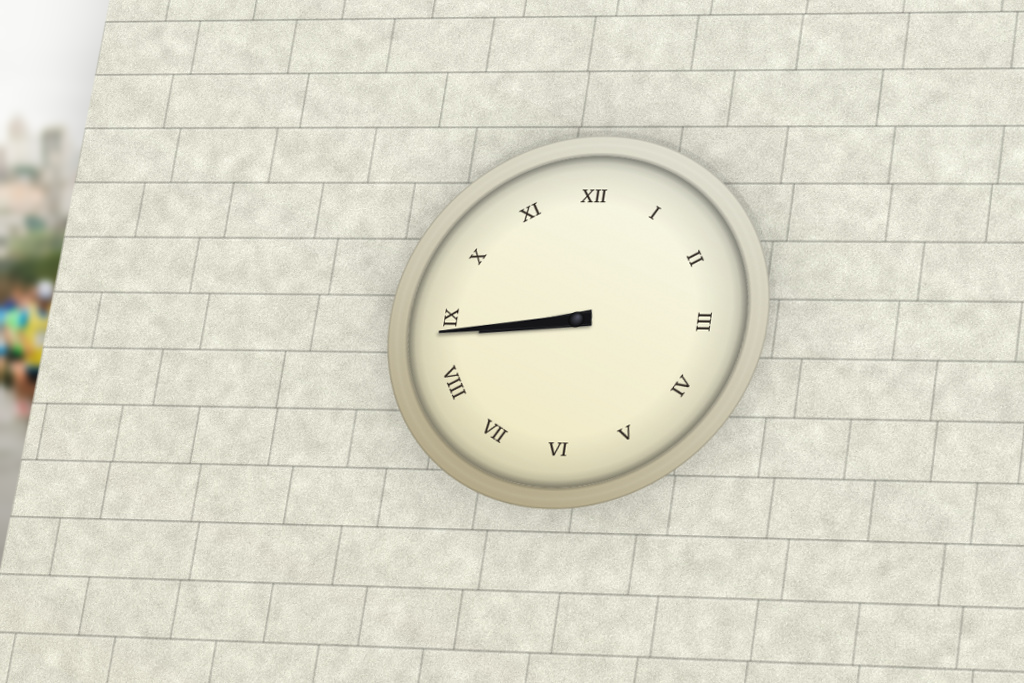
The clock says 8.44
